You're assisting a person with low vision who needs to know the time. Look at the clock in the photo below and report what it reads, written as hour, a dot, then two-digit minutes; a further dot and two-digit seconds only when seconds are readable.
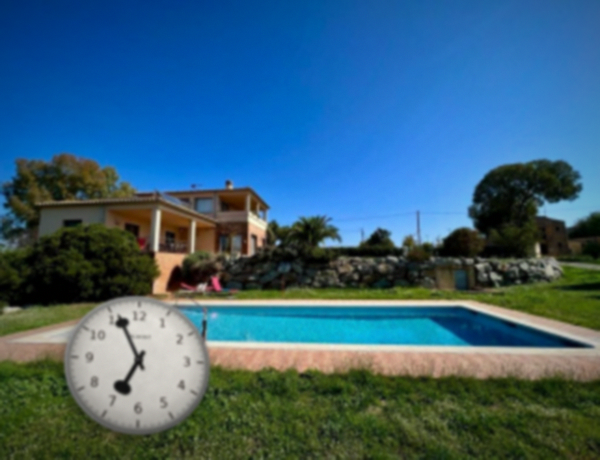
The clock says 6.56
